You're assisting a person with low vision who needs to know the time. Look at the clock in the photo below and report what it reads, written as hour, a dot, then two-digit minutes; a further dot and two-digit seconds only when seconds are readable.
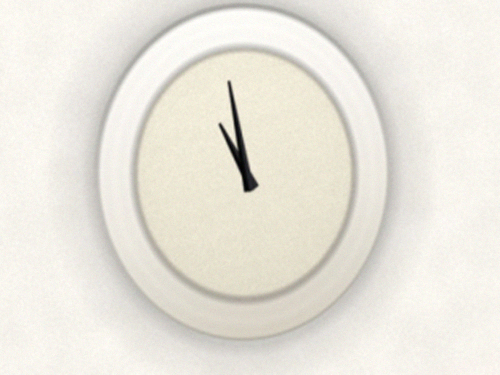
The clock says 10.58
